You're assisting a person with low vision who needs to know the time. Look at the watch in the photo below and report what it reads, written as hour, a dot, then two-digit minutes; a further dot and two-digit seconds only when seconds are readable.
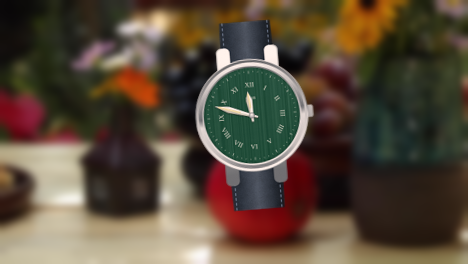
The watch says 11.48
